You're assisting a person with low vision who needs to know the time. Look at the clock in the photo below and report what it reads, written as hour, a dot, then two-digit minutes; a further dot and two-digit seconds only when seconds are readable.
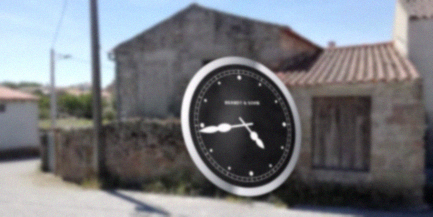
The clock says 4.44
